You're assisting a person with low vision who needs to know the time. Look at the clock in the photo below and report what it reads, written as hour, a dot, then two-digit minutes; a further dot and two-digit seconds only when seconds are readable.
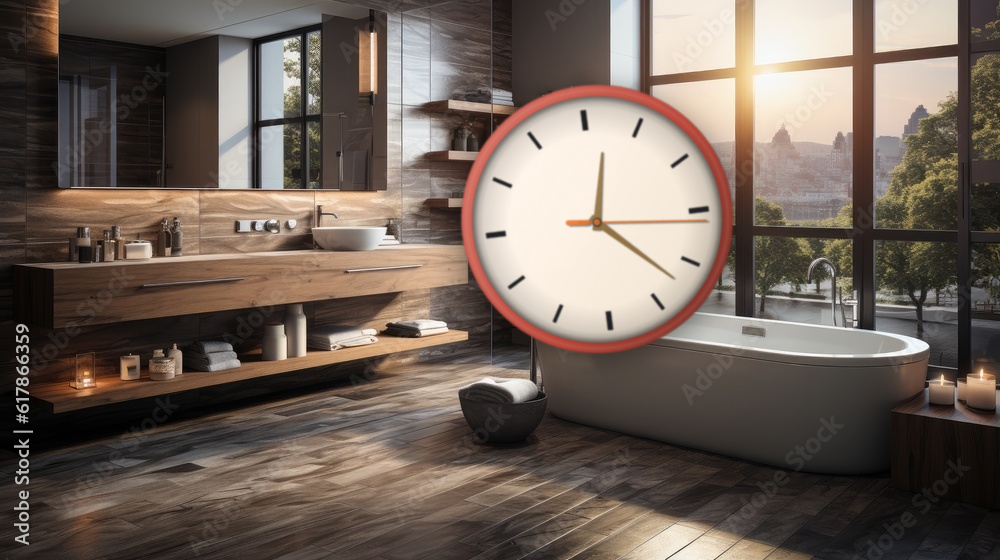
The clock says 12.22.16
